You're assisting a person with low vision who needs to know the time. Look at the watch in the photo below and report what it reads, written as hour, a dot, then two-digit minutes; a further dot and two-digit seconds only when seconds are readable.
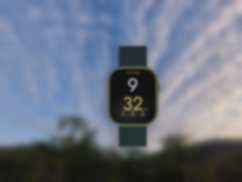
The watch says 9.32
